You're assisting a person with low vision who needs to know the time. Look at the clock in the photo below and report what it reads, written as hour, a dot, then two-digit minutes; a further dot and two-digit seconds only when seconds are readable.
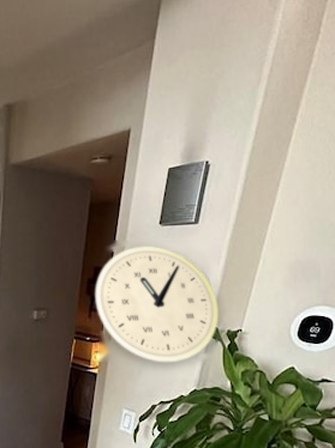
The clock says 11.06
